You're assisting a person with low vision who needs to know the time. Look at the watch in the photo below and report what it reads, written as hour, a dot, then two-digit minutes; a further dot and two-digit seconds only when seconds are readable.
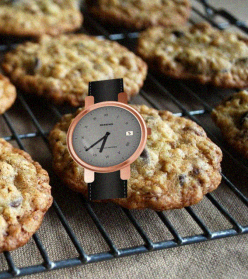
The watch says 6.39
